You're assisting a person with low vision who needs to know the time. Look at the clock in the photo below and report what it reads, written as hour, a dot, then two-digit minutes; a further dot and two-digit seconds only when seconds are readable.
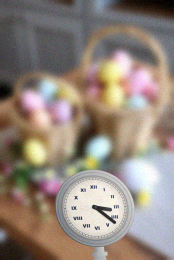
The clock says 3.22
